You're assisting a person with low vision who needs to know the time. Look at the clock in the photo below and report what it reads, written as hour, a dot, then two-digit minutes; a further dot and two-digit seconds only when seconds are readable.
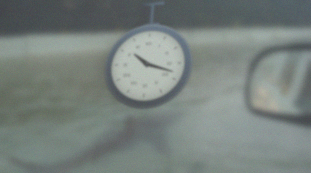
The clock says 10.18
